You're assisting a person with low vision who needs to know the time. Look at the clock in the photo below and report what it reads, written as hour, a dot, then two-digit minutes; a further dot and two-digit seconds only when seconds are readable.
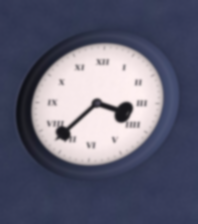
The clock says 3.37
